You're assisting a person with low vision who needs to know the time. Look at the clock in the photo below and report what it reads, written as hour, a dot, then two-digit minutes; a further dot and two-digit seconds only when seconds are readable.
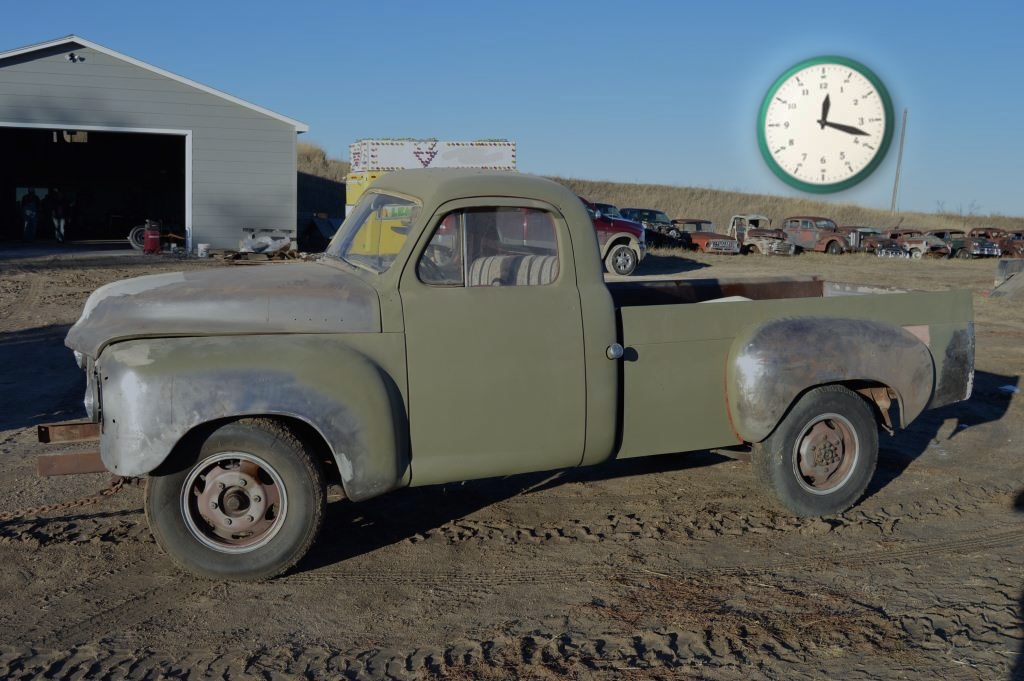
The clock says 12.18
